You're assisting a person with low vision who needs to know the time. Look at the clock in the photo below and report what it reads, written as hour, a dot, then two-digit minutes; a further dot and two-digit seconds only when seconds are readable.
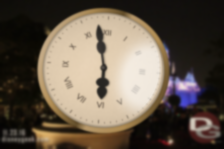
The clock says 5.58
